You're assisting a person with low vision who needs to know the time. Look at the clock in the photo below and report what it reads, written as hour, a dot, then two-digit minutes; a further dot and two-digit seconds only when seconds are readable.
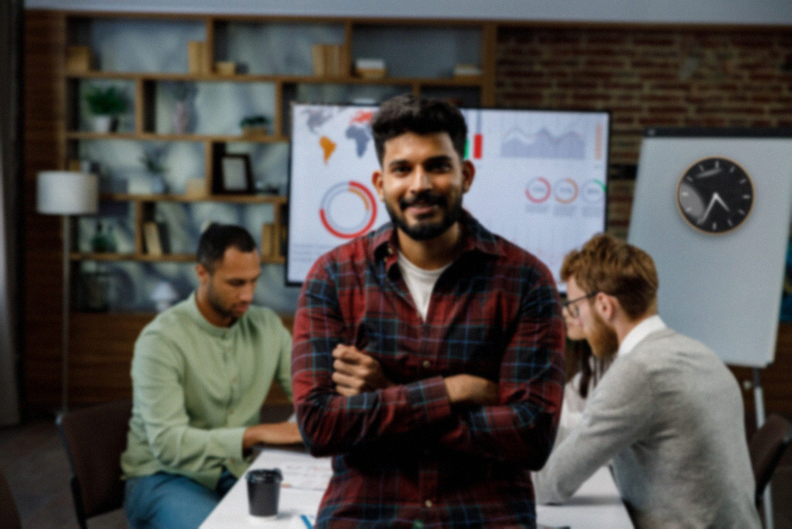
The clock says 4.34
